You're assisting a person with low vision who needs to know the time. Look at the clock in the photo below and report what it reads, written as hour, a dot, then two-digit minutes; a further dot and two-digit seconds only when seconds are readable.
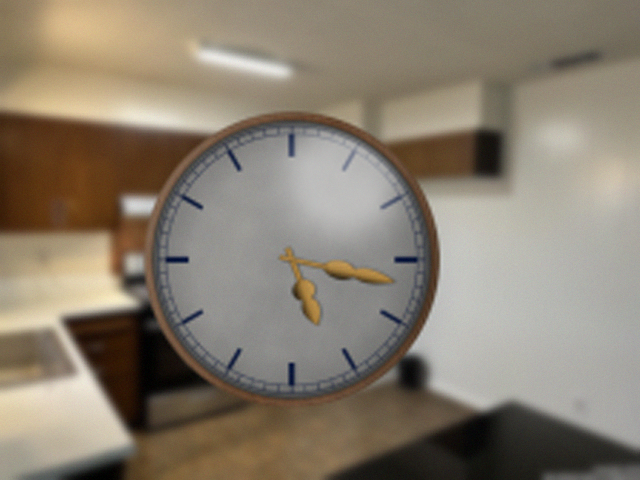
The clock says 5.17
